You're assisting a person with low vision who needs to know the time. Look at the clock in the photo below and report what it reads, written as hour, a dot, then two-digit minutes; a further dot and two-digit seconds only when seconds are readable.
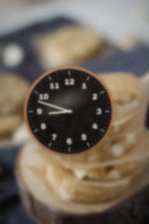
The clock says 8.48
